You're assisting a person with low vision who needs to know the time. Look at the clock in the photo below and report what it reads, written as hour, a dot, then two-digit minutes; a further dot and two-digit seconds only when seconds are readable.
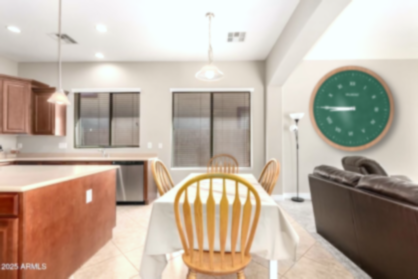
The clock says 8.45
